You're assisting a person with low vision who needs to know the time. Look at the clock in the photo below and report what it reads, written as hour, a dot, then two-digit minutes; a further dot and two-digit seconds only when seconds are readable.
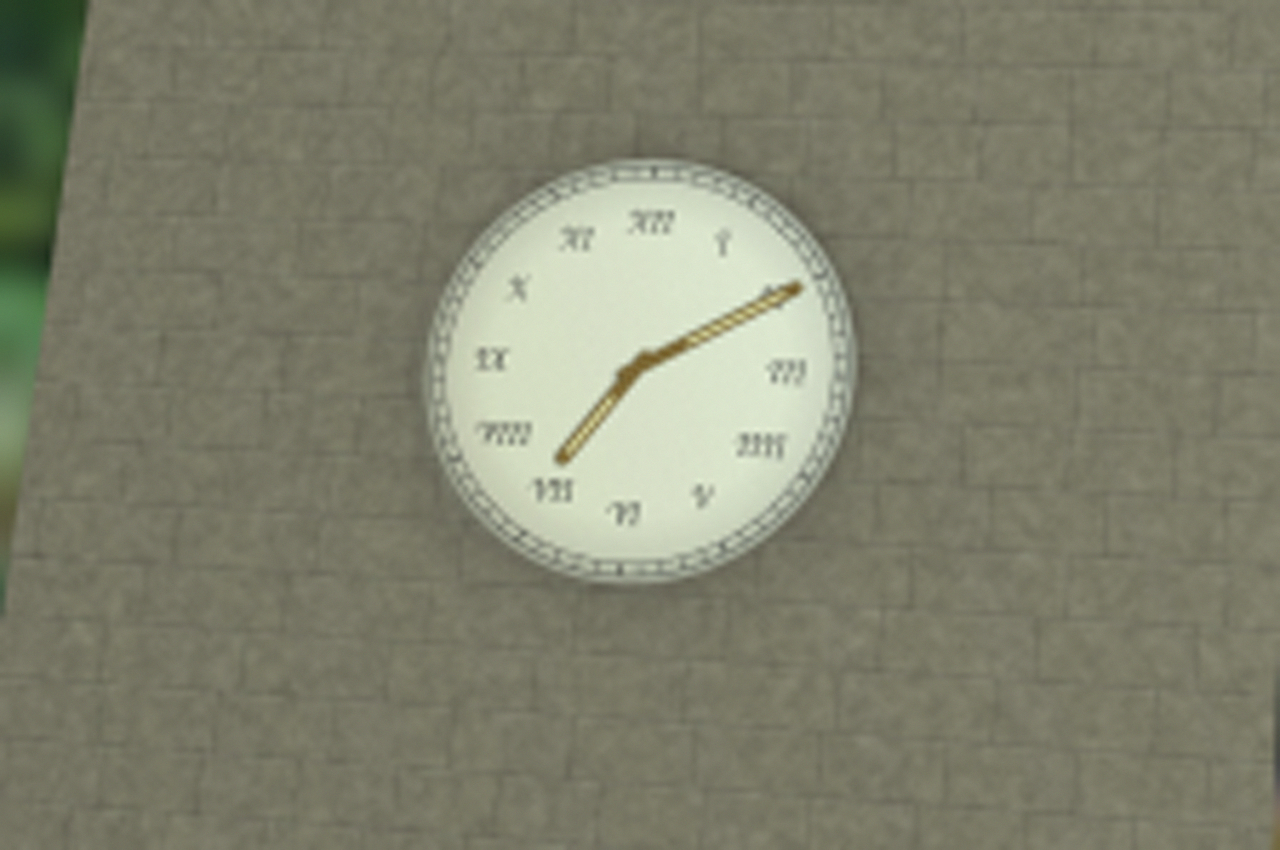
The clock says 7.10
